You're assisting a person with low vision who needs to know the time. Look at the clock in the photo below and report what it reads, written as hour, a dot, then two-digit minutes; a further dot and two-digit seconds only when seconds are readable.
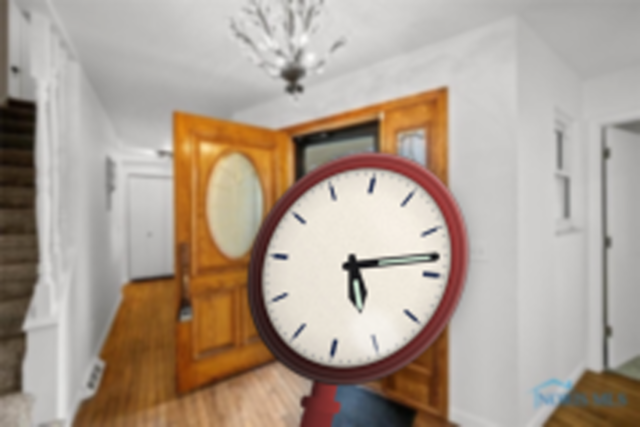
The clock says 5.13
